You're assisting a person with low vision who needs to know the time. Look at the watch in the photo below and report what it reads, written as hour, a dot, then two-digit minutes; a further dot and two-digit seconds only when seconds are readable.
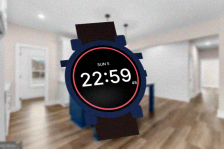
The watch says 22.59
